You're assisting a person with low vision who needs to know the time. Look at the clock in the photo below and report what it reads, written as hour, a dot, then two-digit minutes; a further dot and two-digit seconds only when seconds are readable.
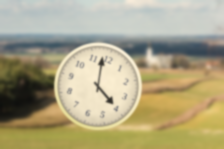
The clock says 3.58
